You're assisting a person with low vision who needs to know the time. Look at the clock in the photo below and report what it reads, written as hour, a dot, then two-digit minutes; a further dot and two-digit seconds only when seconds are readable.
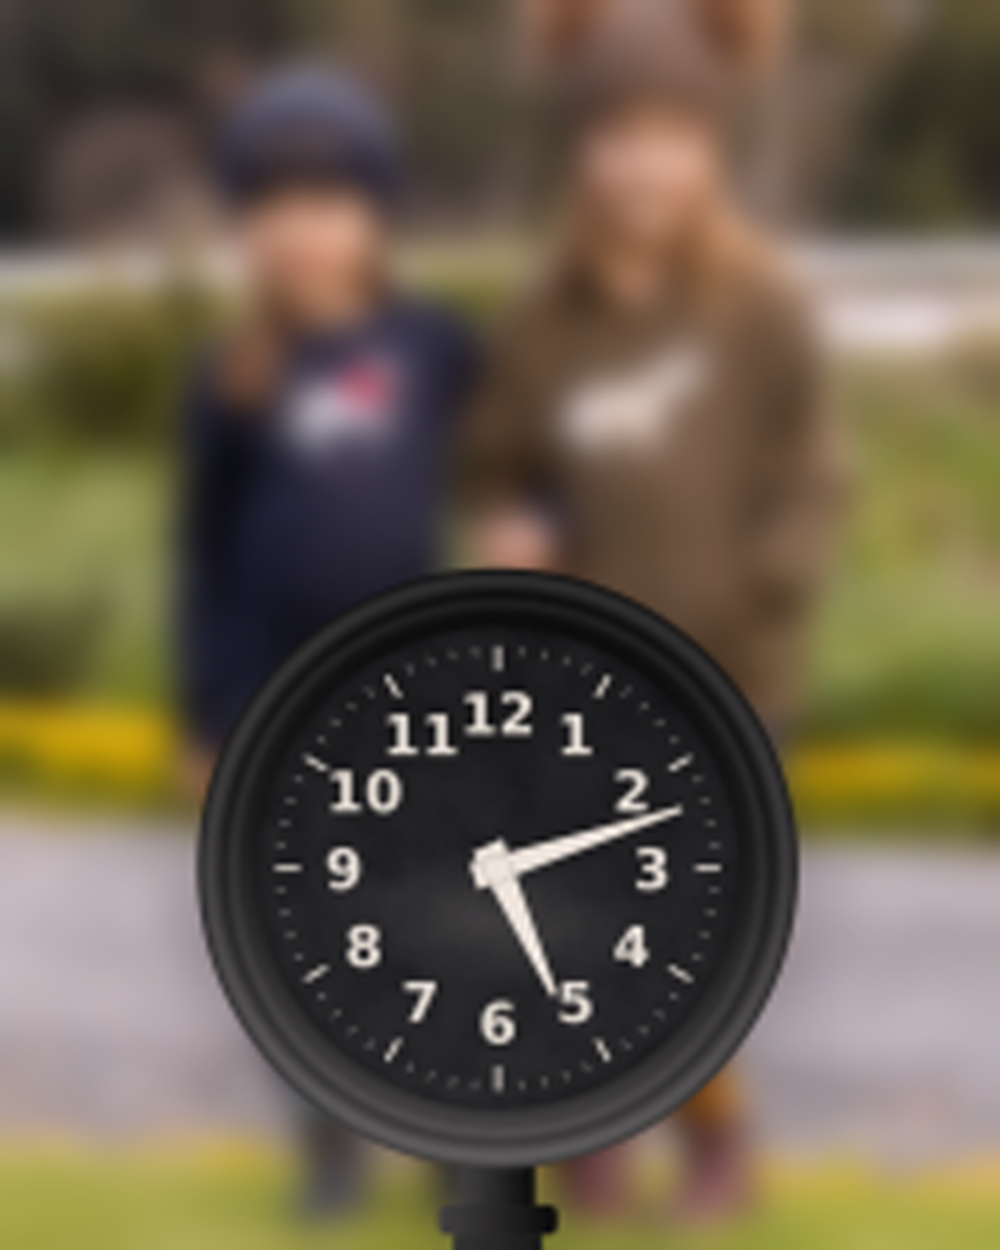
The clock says 5.12
